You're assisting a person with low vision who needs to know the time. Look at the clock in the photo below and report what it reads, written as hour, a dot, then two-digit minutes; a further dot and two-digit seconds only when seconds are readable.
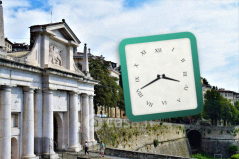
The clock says 3.41
